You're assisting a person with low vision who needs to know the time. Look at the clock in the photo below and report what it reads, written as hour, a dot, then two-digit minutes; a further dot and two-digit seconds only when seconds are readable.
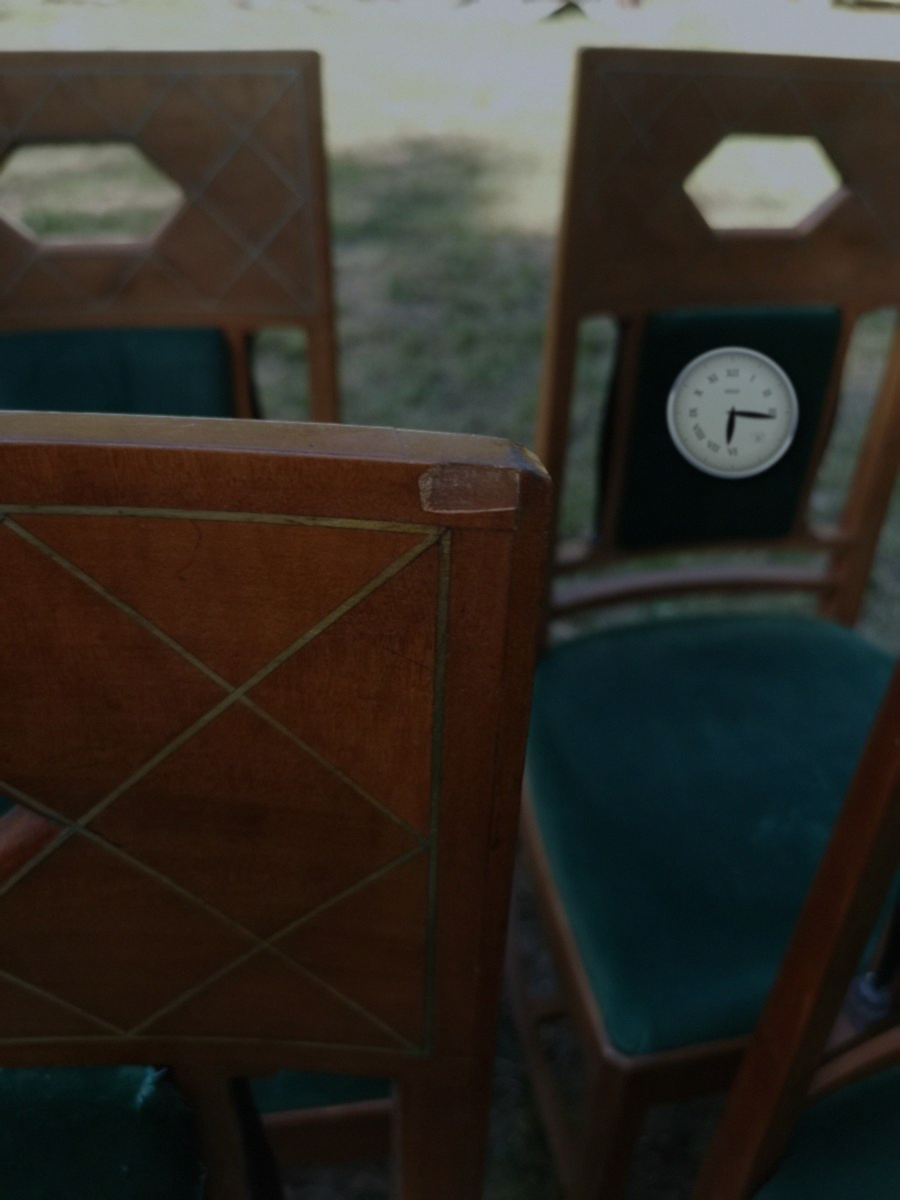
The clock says 6.16
